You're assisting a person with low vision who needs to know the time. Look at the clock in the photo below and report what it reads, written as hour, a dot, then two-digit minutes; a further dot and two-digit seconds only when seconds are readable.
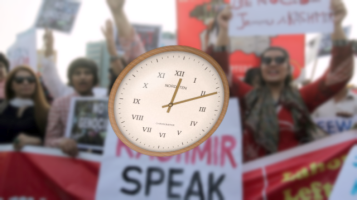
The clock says 12.11
